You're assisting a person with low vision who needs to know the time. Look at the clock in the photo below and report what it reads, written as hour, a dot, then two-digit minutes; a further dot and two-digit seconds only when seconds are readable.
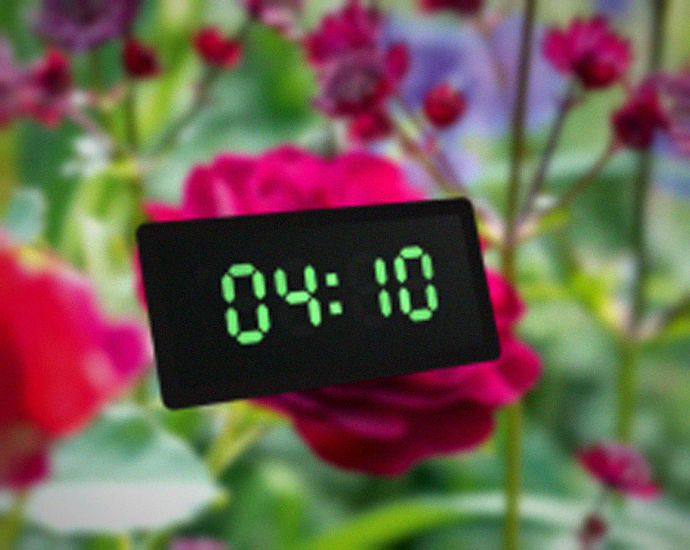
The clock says 4.10
